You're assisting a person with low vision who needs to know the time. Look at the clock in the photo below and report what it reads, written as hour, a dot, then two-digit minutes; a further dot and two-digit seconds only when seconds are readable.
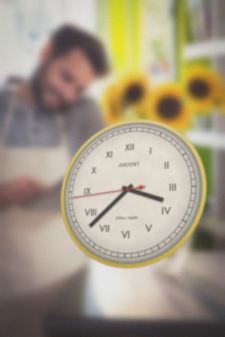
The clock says 3.37.44
